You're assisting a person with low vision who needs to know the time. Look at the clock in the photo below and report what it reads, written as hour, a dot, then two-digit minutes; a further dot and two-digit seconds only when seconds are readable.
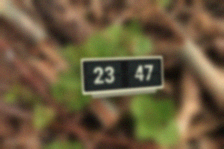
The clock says 23.47
